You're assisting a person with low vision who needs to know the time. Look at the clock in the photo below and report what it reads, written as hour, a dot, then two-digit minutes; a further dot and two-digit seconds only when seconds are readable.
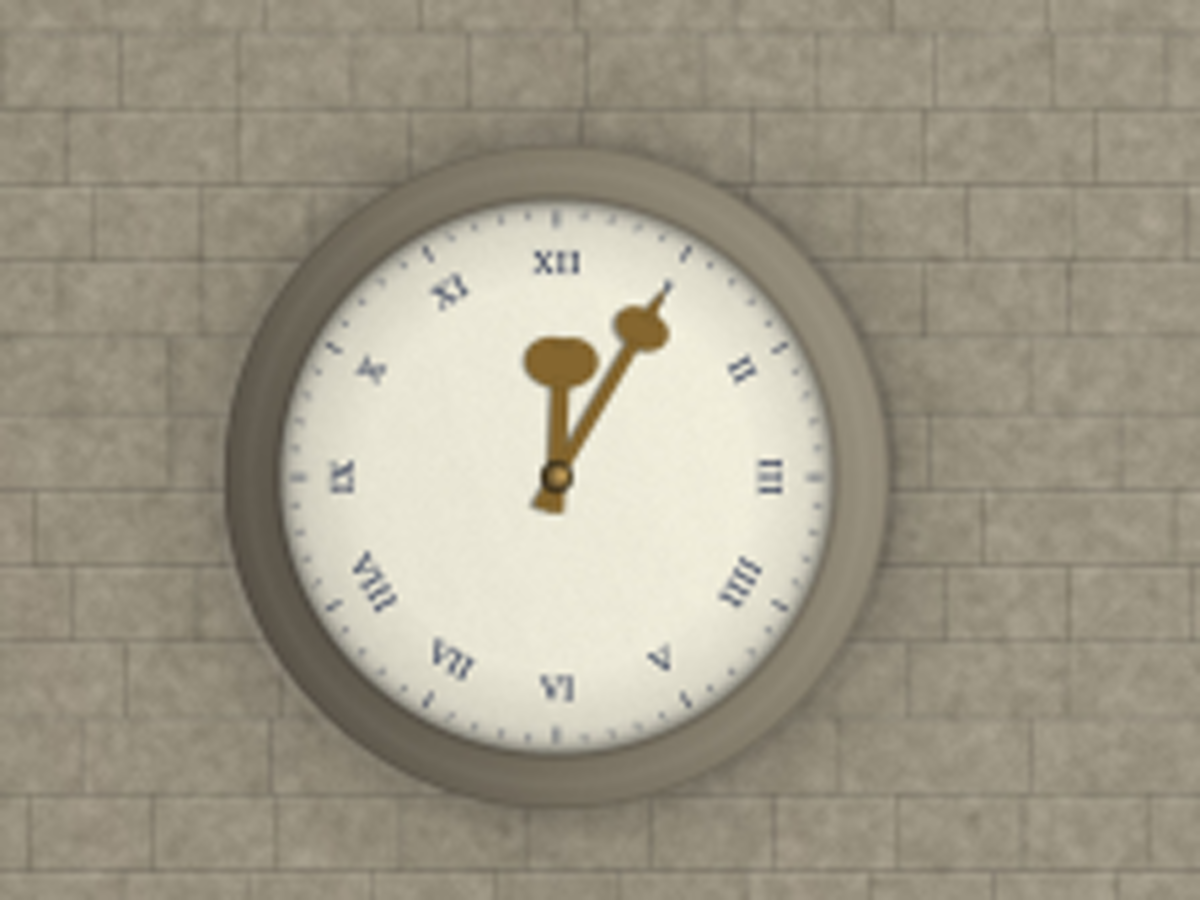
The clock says 12.05
